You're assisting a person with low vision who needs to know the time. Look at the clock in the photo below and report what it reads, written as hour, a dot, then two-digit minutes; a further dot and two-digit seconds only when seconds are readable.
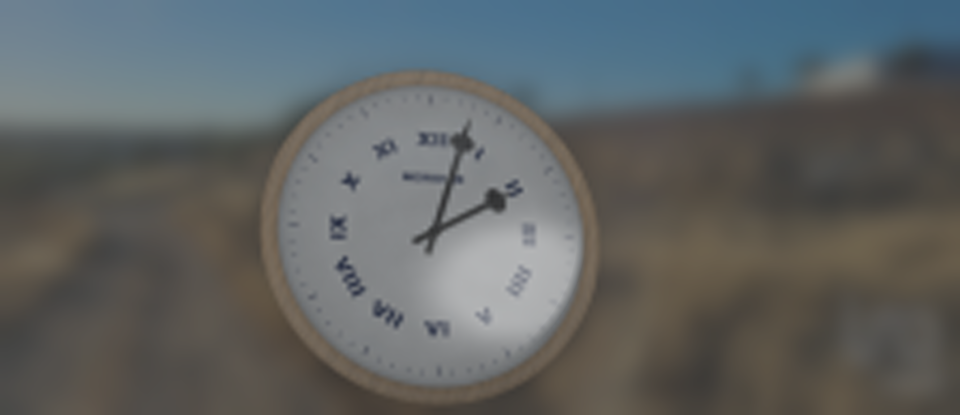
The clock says 2.03
